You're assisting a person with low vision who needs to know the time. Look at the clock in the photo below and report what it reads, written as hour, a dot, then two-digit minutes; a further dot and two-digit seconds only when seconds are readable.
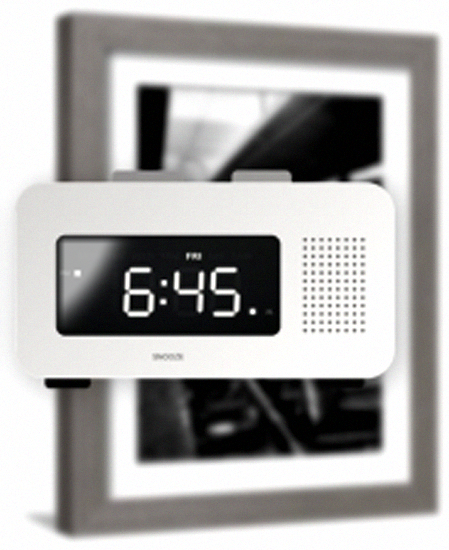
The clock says 6.45
